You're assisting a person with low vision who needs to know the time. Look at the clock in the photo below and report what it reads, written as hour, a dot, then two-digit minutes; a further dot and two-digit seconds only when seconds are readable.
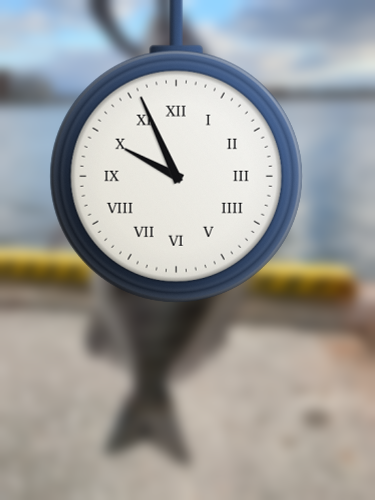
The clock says 9.56
